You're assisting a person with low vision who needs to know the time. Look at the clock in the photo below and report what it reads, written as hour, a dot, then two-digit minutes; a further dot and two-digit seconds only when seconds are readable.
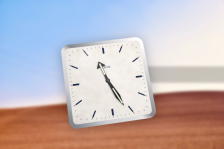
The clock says 11.26
